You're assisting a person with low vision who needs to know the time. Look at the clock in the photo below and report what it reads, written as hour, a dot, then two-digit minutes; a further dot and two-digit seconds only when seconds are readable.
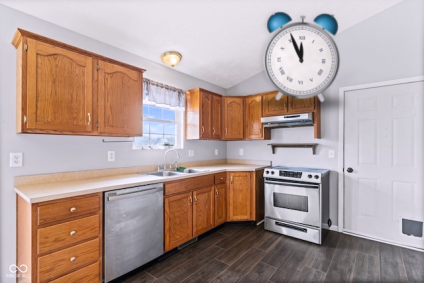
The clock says 11.56
